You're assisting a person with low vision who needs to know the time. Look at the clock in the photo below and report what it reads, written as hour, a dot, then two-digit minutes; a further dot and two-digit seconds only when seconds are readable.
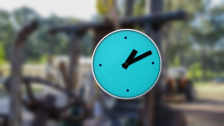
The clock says 1.11
